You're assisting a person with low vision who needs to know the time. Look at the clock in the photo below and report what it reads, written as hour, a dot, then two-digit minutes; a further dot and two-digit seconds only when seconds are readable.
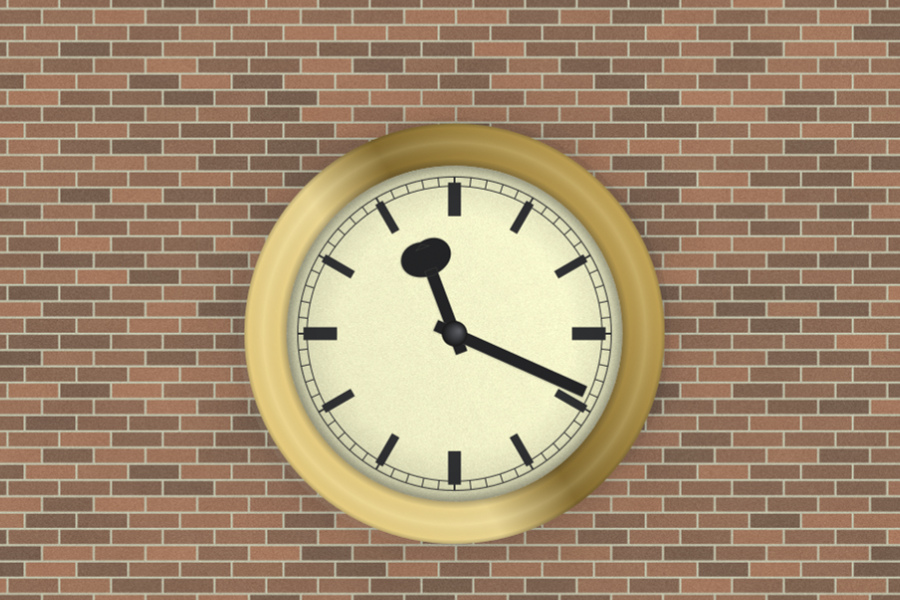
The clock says 11.19
